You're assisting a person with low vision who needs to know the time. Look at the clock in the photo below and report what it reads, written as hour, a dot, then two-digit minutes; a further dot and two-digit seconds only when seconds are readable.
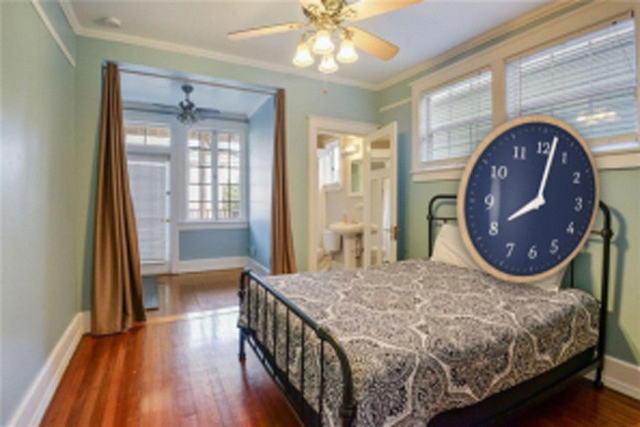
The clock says 8.02
